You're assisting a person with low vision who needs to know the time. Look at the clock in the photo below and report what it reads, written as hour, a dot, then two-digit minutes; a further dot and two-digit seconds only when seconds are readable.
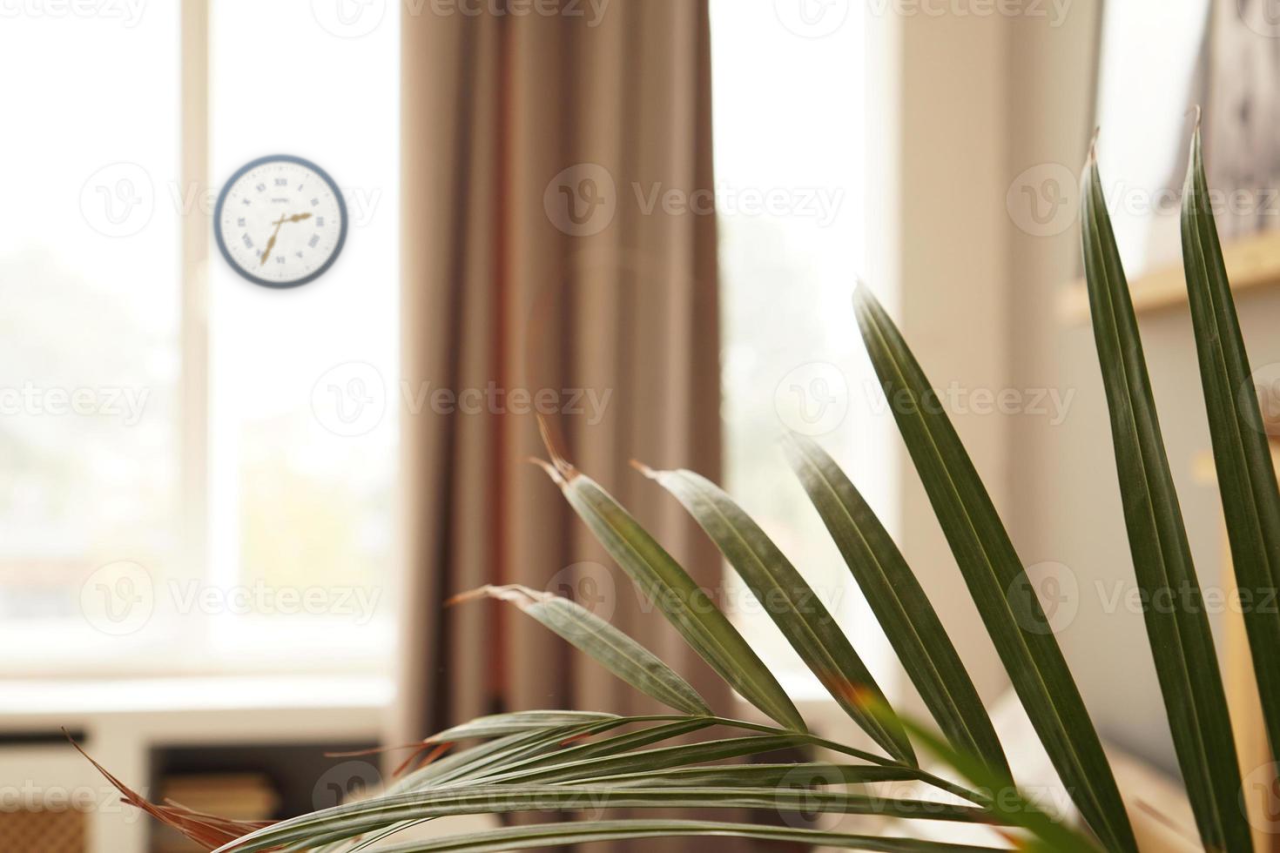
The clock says 2.34
